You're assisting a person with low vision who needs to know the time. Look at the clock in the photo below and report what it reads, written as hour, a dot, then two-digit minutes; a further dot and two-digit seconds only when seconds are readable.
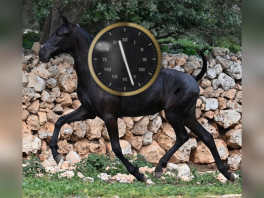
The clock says 11.27
